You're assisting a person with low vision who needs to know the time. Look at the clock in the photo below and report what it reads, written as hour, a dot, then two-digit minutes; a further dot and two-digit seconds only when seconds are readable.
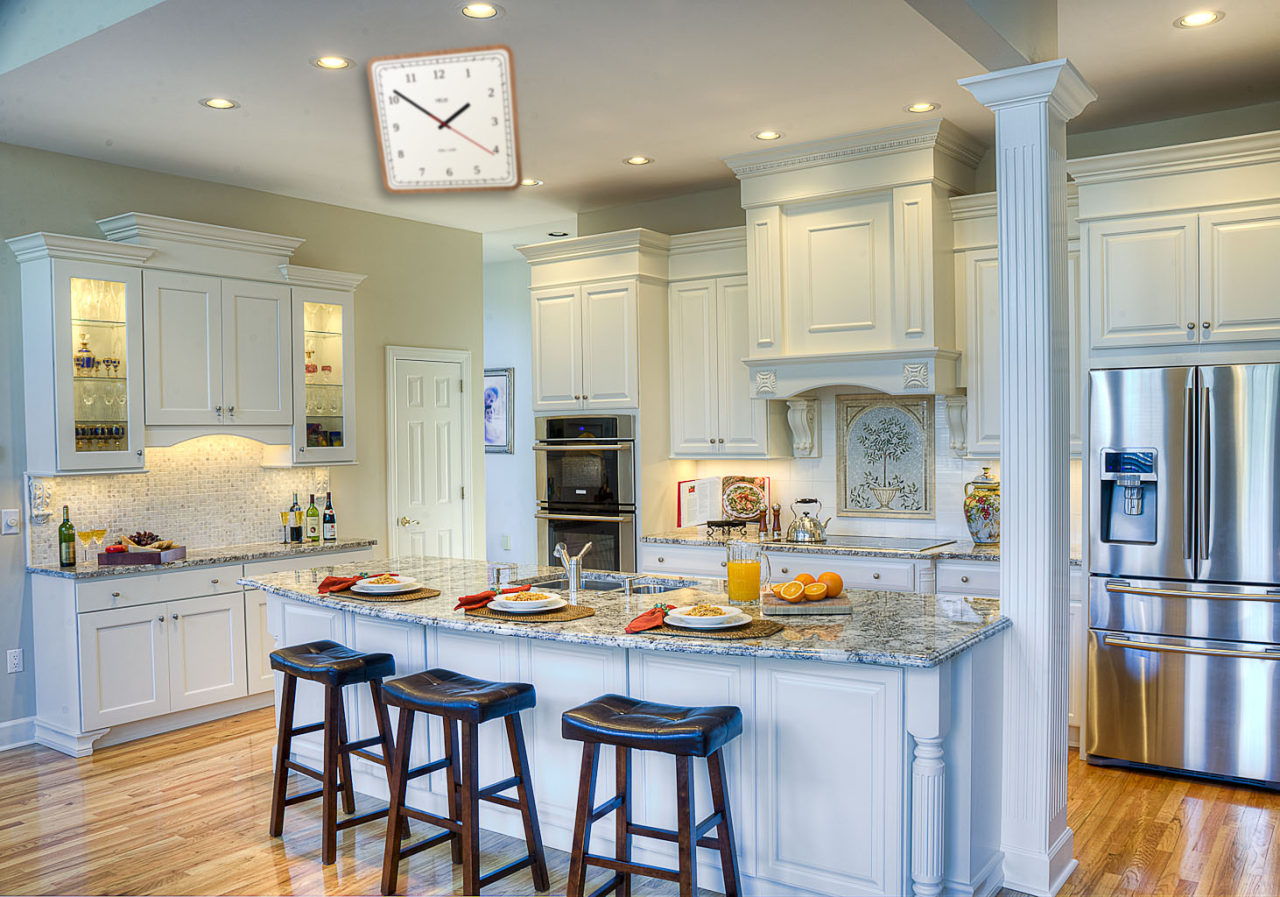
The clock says 1.51.21
